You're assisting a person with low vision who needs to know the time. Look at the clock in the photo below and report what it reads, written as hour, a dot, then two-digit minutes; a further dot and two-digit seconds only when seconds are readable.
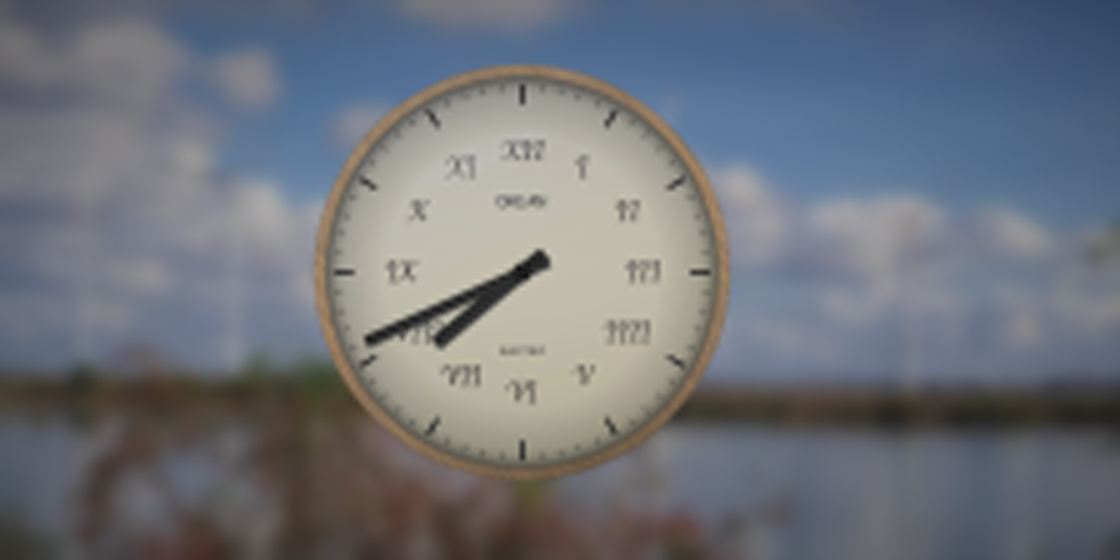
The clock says 7.41
